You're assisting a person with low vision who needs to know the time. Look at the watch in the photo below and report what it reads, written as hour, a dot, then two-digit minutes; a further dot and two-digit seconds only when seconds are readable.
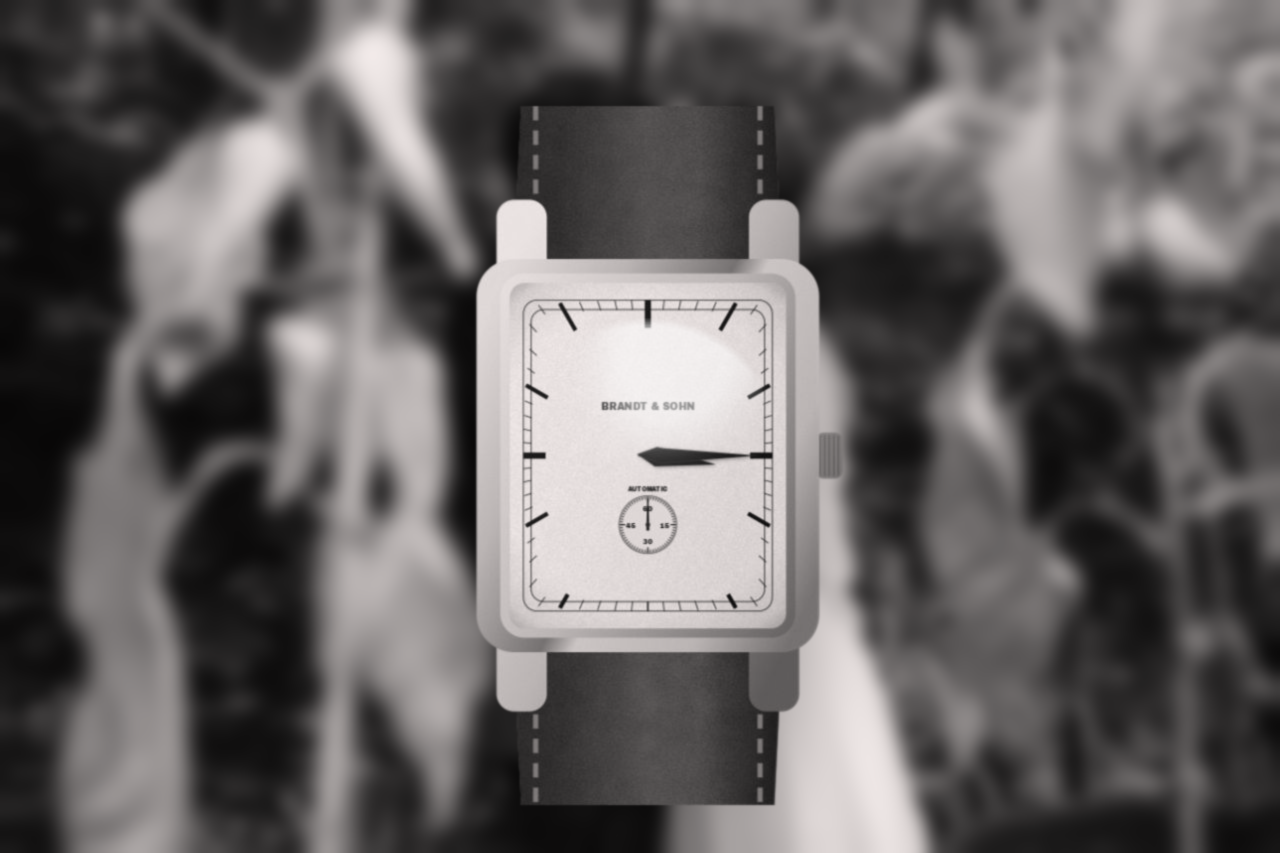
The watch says 3.15
